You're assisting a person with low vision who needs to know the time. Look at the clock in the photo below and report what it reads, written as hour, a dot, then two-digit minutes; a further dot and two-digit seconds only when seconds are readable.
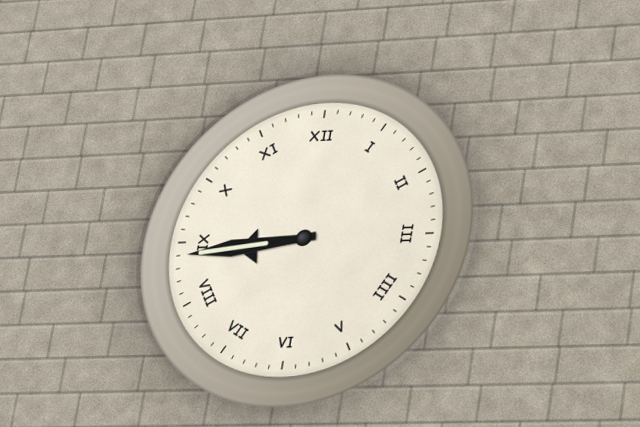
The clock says 8.44
